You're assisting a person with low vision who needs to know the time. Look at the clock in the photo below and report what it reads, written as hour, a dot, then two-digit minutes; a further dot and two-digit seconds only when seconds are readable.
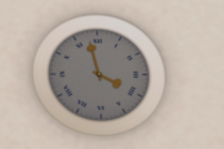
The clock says 3.58
